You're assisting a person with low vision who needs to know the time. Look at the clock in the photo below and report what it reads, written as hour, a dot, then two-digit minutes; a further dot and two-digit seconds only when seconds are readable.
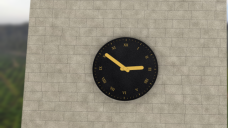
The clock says 2.51
